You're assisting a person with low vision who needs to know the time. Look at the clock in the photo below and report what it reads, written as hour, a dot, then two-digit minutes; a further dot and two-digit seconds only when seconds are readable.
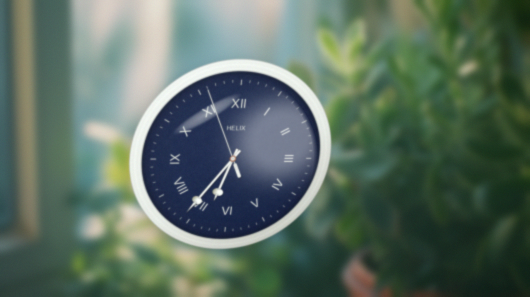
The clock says 6.35.56
